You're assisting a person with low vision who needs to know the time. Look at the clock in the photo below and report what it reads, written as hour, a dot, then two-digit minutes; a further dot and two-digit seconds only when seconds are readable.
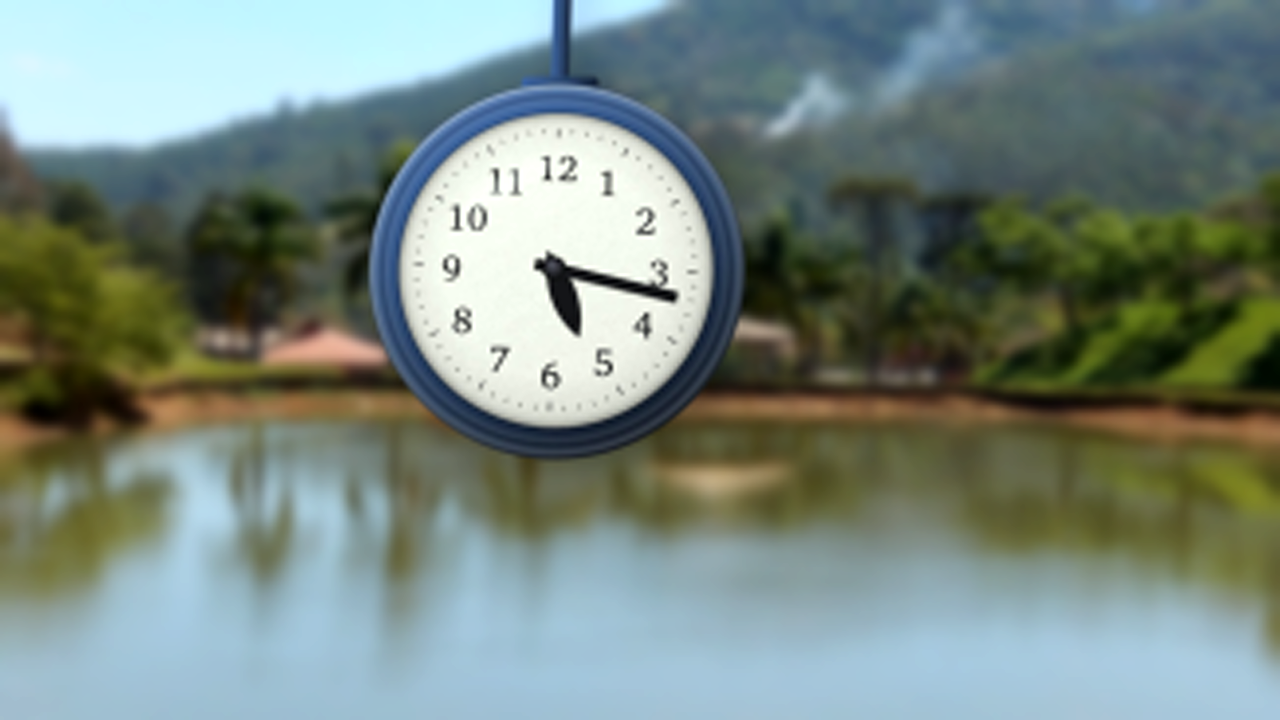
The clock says 5.17
